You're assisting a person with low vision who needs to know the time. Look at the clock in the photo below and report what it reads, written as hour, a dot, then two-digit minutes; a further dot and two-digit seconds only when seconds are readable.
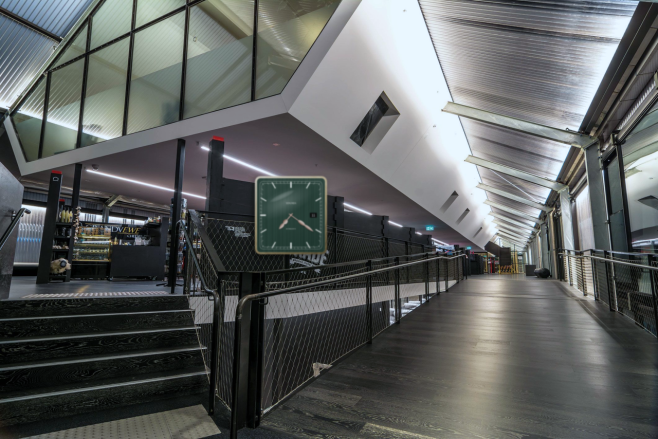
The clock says 7.21
